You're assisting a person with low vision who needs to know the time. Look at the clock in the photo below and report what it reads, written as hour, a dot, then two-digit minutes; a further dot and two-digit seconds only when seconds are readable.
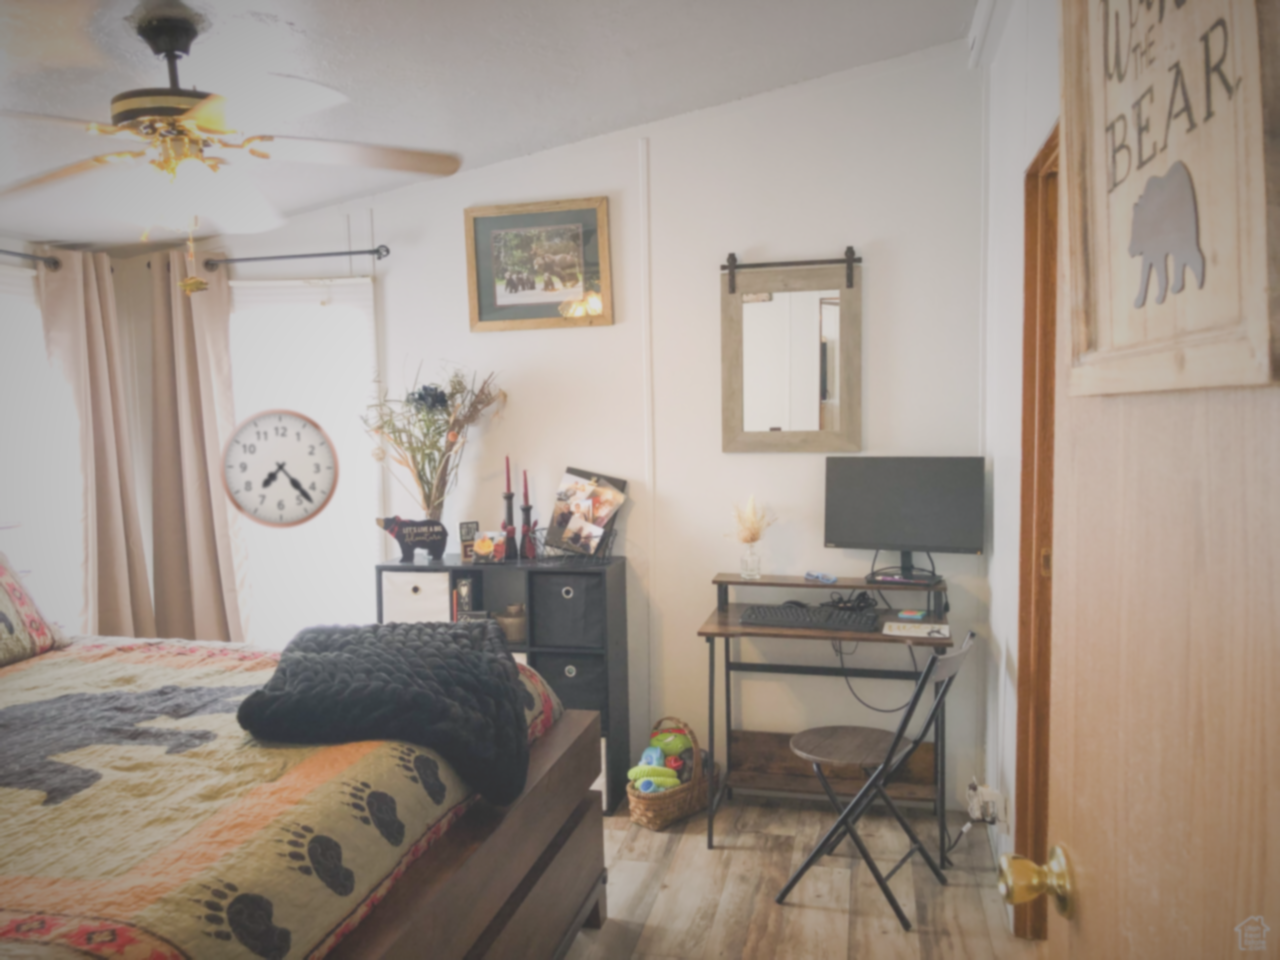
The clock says 7.23
